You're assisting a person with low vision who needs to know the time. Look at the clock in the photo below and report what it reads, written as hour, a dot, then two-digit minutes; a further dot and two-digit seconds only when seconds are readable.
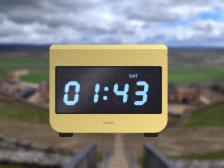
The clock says 1.43
